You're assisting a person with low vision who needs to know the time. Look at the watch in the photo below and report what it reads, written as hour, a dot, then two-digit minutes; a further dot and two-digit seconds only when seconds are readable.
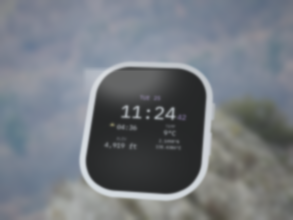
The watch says 11.24
